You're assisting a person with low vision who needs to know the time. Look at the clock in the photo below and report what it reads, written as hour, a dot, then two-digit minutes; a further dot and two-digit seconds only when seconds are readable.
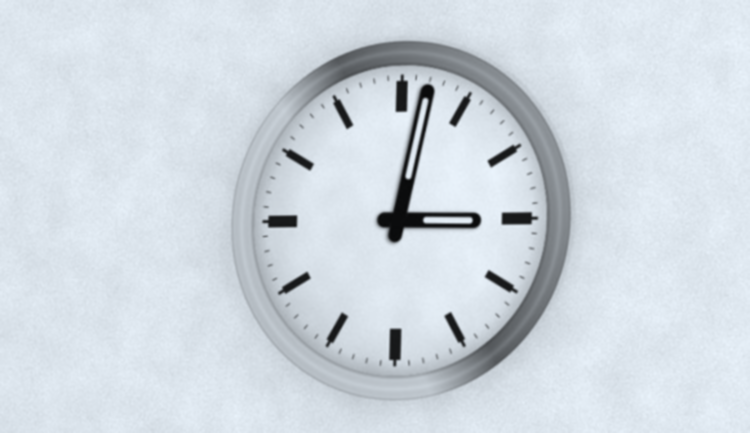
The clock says 3.02
